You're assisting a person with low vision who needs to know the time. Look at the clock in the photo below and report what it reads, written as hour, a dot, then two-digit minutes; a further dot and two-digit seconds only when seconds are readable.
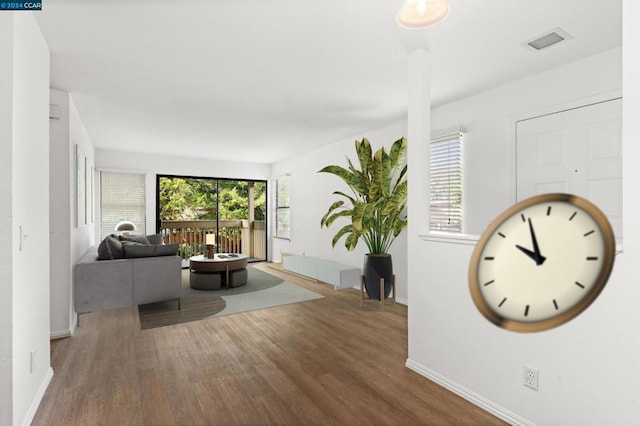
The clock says 9.56
